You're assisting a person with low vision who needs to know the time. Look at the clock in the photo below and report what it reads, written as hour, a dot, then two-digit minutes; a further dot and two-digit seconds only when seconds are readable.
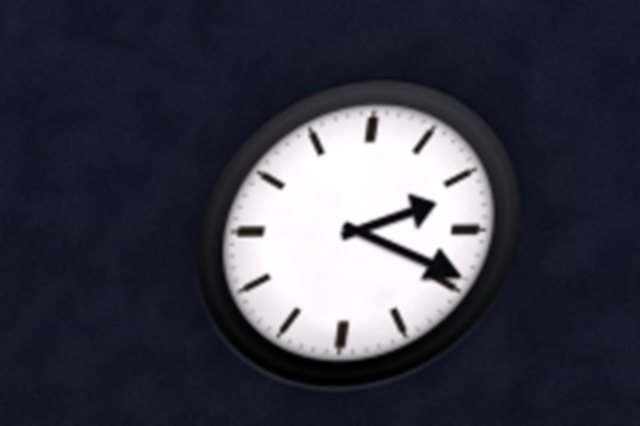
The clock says 2.19
